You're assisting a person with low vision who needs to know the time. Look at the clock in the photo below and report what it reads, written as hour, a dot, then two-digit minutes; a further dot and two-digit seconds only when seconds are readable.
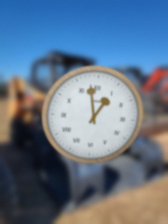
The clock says 12.58
